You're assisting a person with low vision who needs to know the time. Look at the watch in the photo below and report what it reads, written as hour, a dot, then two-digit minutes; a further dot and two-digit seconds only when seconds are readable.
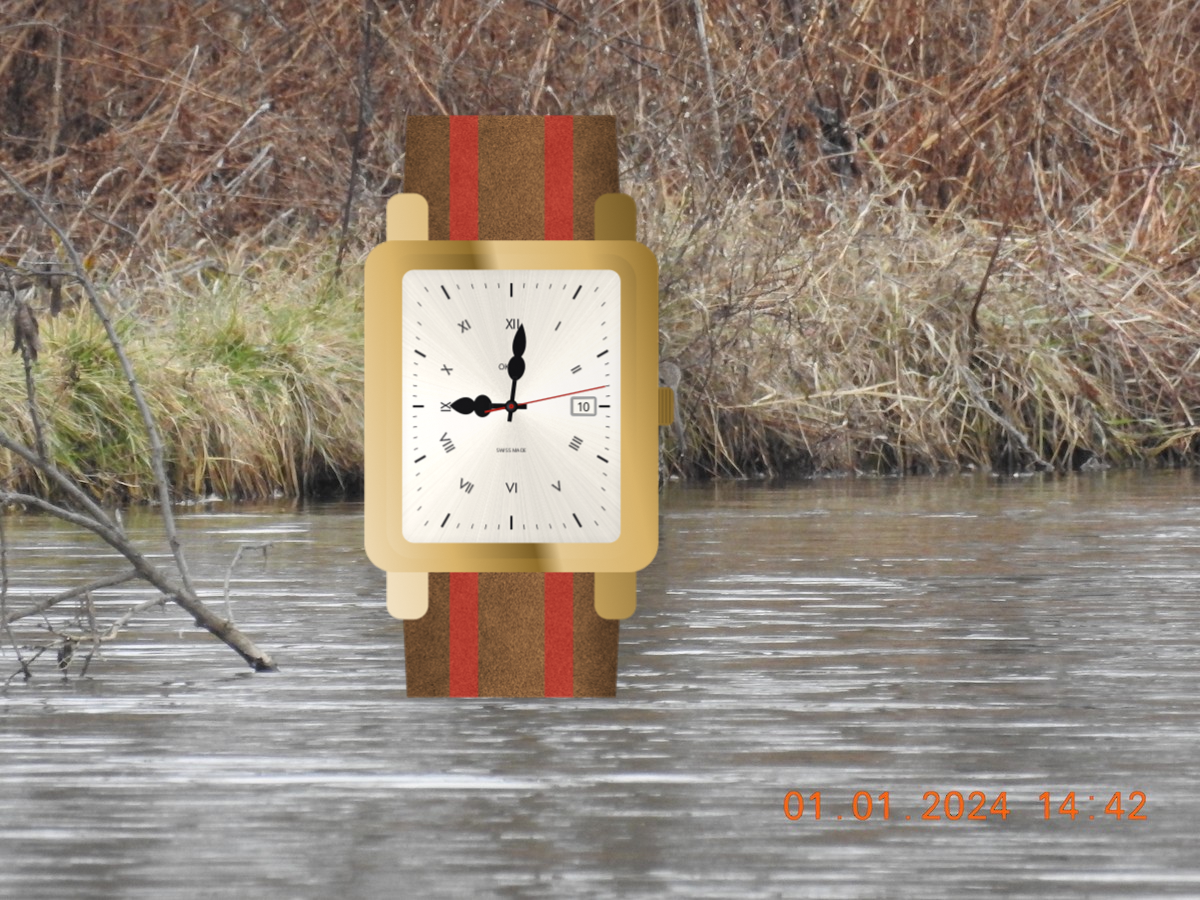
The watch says 9.01.13
